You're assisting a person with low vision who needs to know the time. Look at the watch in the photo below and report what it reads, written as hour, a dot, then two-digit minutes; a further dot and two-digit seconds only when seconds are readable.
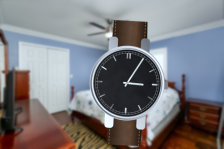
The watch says 3.05
